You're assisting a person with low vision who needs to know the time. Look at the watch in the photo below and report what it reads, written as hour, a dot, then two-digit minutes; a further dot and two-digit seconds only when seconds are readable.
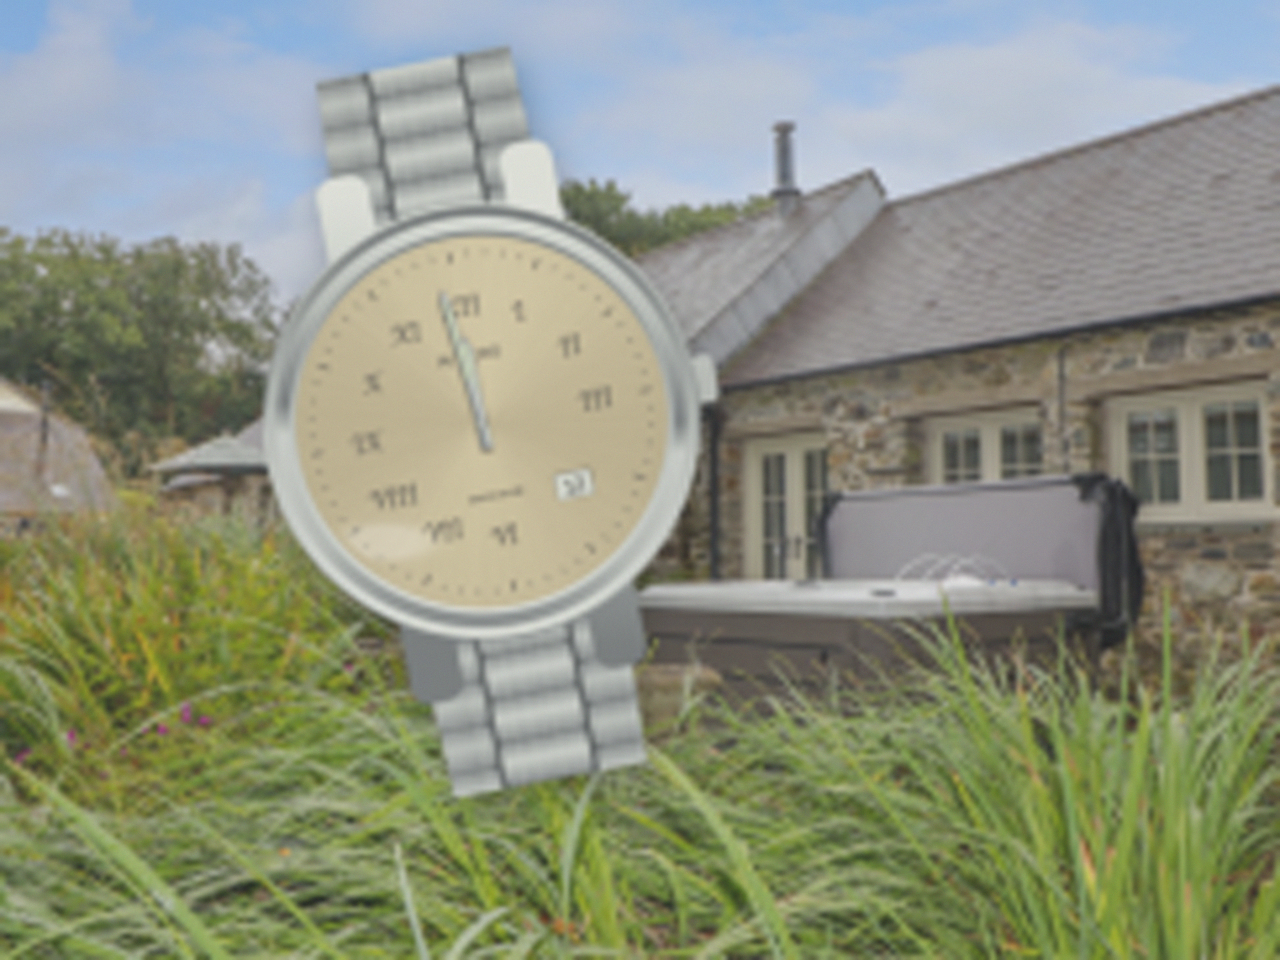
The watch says 11.59
